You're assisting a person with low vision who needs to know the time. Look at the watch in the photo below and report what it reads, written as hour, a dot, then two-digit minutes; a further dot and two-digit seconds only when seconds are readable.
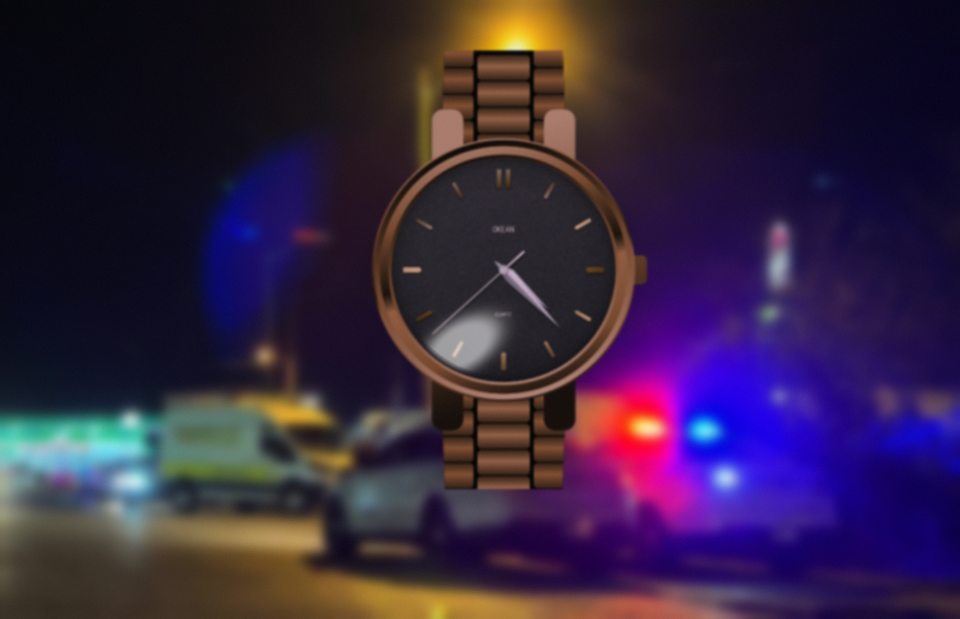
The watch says 4.22.38
